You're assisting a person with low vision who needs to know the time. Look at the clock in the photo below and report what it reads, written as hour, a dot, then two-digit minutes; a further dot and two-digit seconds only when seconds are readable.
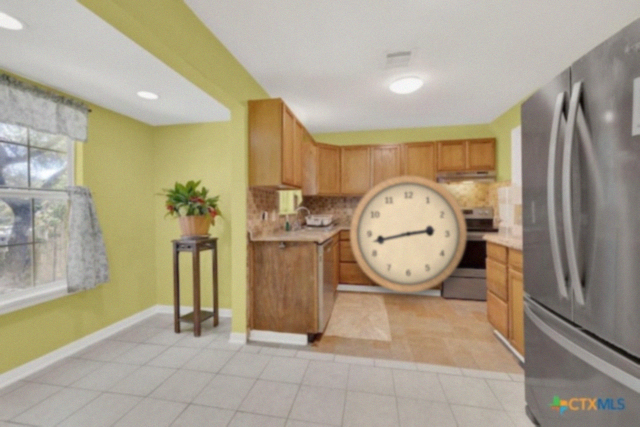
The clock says 2.43
